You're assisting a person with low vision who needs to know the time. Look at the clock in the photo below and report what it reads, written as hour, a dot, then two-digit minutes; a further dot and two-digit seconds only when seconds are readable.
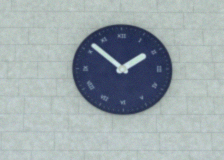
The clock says 1.52
